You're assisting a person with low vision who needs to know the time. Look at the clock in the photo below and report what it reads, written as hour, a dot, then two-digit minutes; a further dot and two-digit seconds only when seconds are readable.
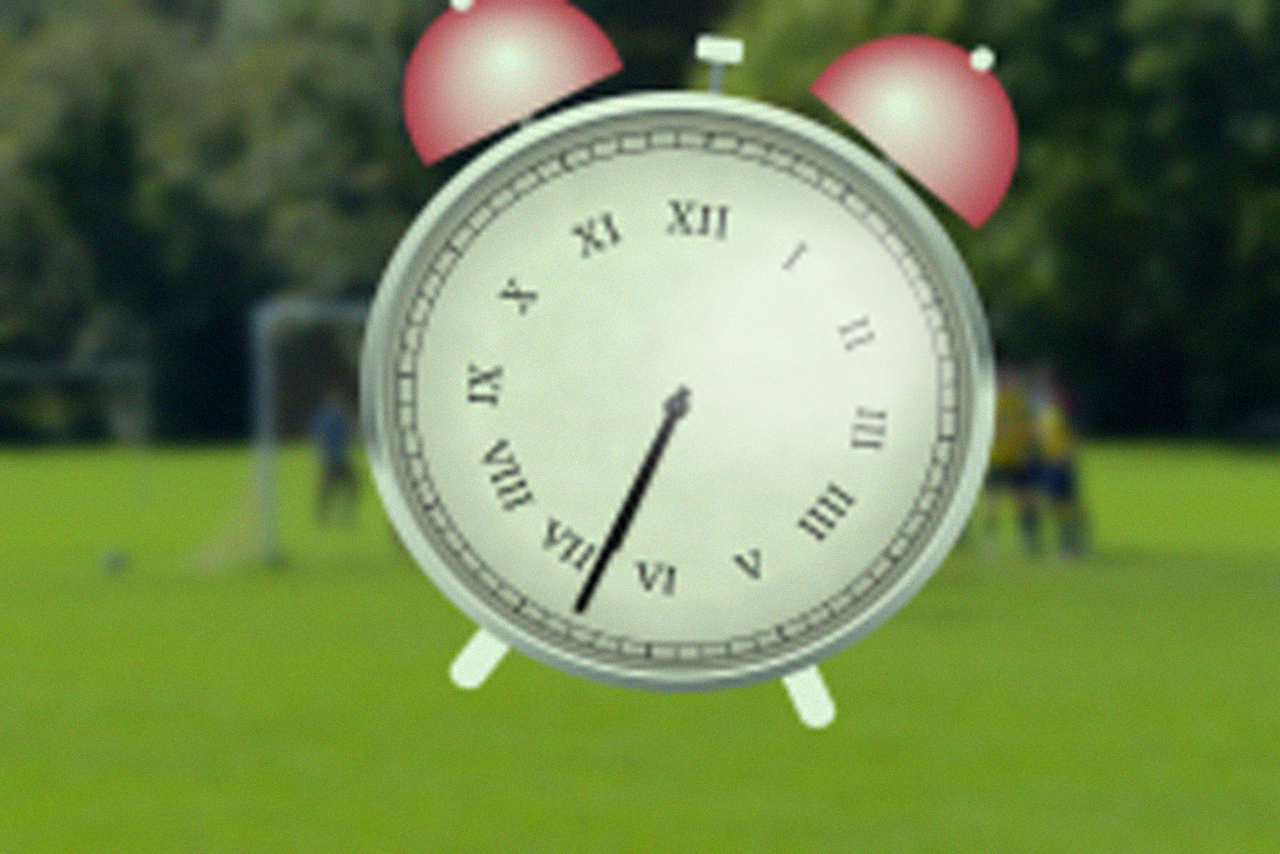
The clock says 6.33
